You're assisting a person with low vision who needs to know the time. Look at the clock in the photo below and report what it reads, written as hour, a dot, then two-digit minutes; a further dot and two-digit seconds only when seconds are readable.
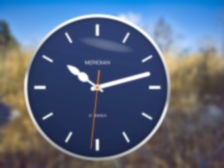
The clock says 10.12.31
